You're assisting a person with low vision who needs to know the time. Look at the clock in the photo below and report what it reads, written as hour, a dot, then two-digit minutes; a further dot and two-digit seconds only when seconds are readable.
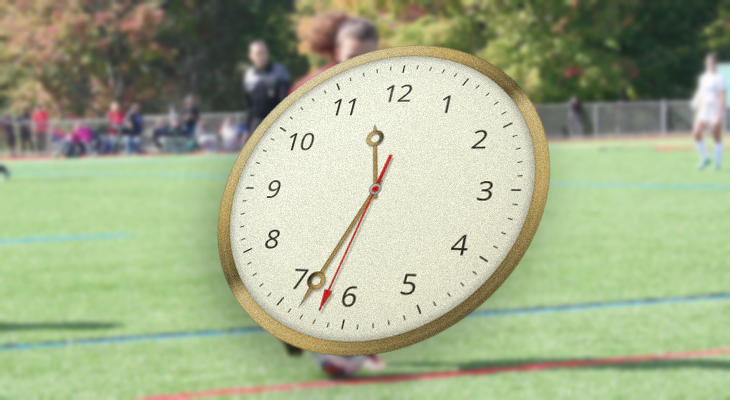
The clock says 11.33.32
